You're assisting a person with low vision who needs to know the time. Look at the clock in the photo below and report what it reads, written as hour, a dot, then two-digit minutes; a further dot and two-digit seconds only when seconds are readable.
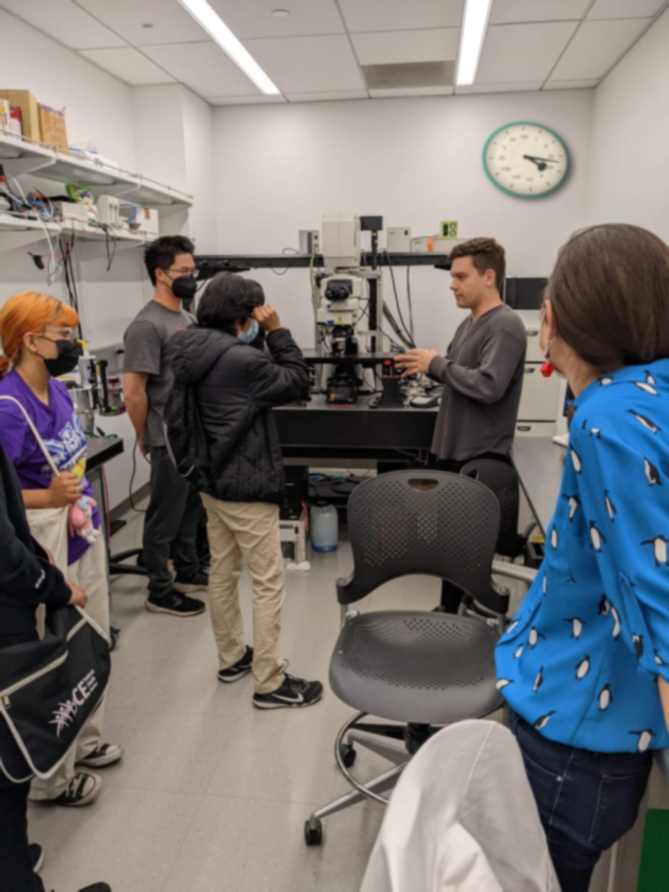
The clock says 4.17
